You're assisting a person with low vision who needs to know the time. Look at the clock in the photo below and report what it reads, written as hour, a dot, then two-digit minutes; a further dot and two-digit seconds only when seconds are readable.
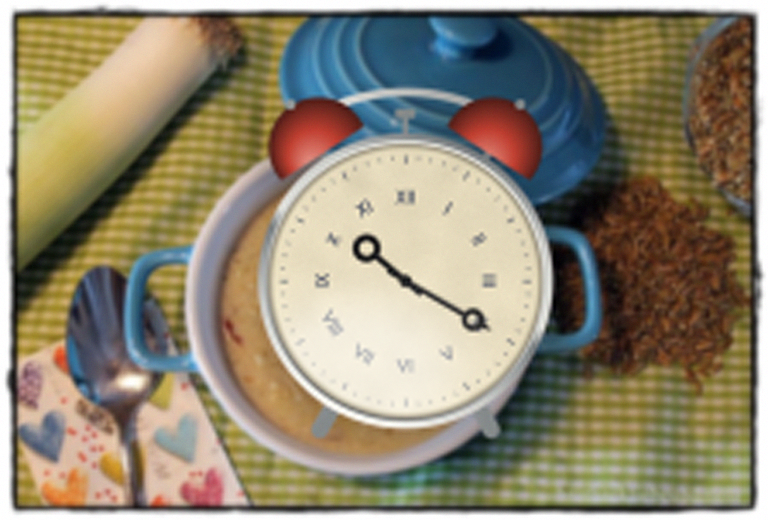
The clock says 10.20
